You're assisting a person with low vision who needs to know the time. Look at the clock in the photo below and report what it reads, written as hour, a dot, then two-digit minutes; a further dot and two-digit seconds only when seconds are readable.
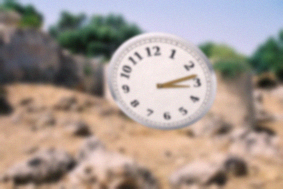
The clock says 3.13
